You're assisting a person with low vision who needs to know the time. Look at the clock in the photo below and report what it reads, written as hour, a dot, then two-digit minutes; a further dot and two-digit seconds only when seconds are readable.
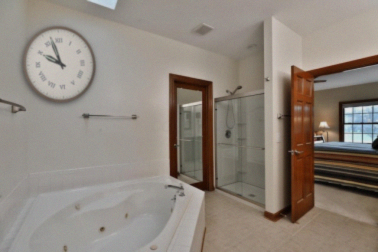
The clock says 9.57
